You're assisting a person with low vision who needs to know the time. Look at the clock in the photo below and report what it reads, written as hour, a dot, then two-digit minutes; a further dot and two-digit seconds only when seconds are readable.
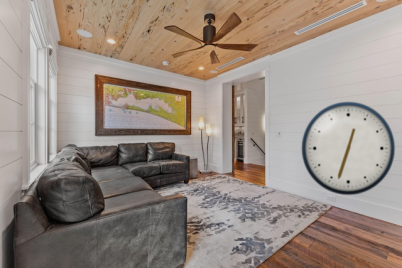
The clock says 12.33
